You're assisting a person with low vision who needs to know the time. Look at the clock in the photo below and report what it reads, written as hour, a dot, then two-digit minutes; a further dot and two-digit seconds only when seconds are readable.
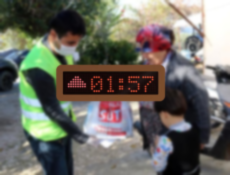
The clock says 1.57
